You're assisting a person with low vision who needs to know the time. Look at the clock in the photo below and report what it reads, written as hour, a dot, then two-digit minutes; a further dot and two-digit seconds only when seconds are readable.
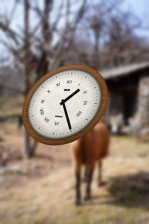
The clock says 1.25
